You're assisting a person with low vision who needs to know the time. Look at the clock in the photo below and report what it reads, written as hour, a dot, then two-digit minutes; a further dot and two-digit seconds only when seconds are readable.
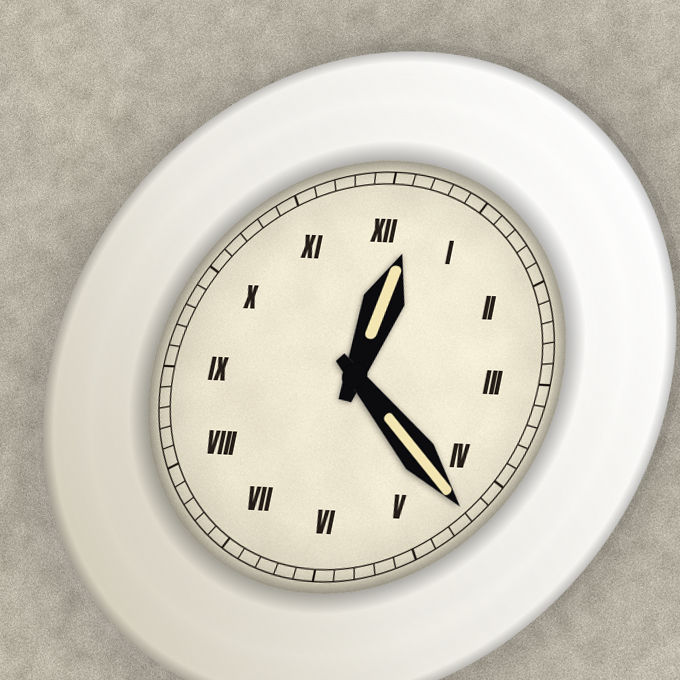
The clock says 12.22
